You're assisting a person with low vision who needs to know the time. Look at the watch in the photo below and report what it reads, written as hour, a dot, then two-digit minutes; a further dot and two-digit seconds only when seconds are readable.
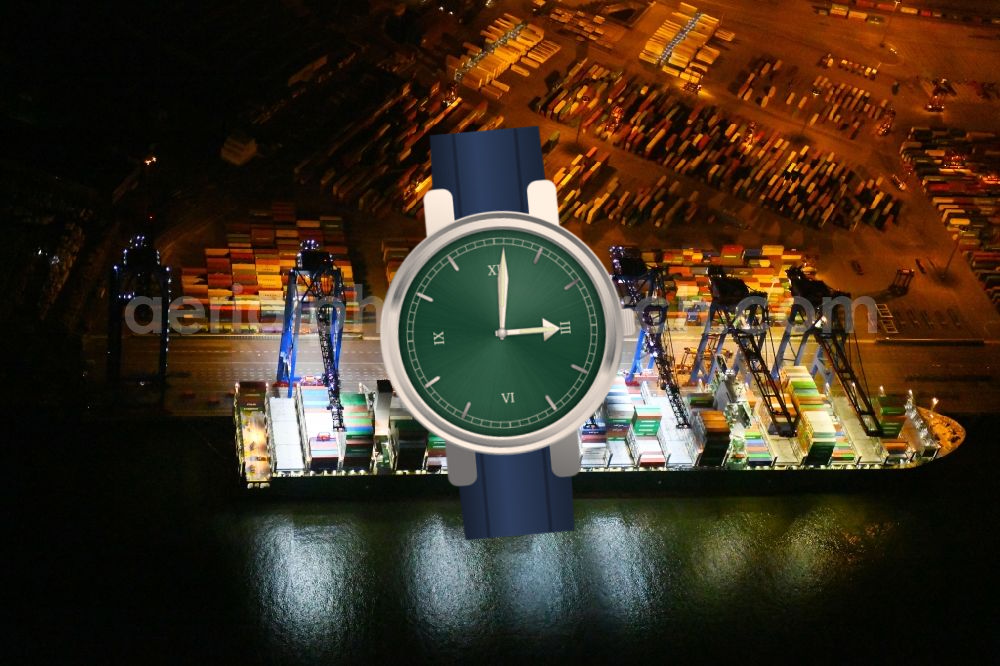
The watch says 3.01
